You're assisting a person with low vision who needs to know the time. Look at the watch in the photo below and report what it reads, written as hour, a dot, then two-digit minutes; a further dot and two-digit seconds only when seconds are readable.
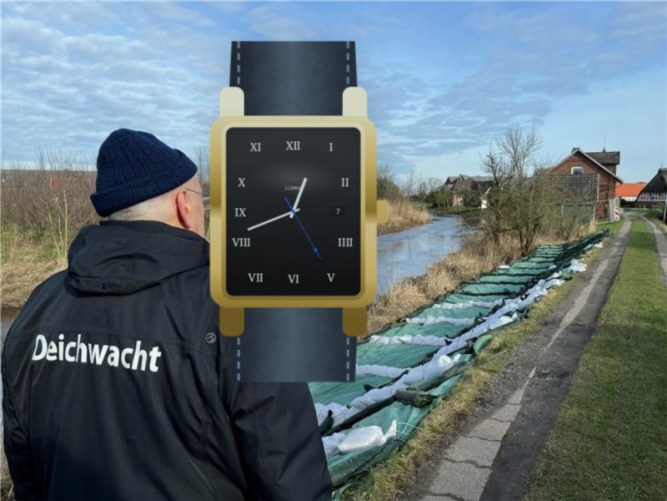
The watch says 12.41.25
